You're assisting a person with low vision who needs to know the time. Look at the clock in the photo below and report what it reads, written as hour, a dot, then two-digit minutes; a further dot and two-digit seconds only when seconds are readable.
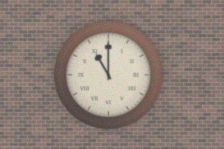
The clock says 11.00
